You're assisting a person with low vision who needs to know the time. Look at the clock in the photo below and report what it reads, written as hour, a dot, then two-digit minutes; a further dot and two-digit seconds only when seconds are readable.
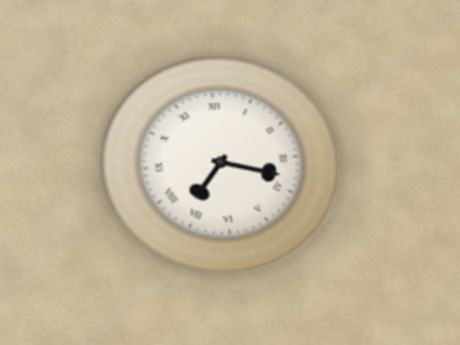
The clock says 7.18
